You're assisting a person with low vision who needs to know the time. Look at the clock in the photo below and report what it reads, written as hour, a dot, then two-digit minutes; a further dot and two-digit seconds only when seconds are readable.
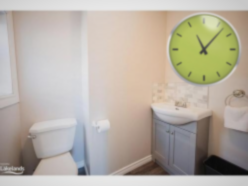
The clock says 11.07
